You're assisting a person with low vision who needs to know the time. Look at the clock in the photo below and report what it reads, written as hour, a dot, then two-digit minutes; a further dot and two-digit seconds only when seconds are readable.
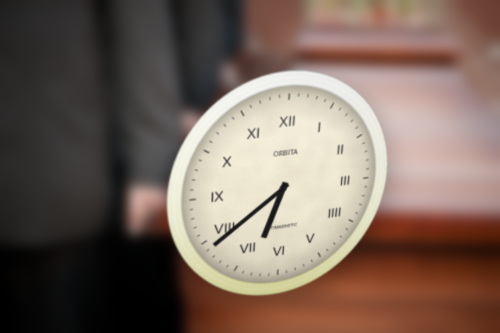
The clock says 6.39
